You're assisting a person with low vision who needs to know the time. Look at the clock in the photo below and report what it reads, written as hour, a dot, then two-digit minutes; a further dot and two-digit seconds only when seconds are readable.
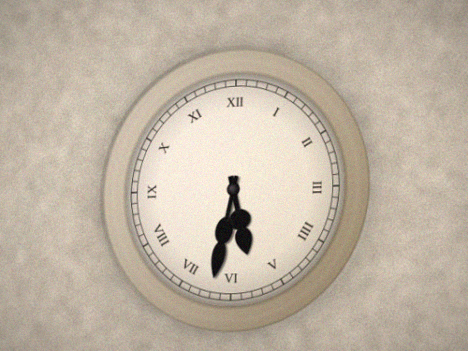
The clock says 5.32
